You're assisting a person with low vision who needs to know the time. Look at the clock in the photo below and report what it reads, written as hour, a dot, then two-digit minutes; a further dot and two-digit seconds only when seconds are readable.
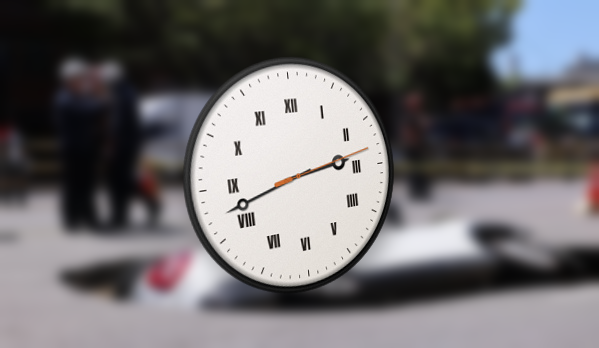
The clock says 2.42.13
